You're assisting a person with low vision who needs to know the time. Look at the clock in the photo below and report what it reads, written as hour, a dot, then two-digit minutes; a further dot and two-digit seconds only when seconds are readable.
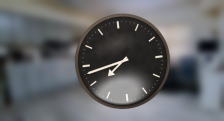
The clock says 7.43
